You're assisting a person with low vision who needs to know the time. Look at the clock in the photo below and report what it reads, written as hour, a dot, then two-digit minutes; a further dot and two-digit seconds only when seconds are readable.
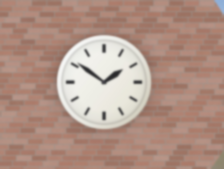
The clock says 1.51
